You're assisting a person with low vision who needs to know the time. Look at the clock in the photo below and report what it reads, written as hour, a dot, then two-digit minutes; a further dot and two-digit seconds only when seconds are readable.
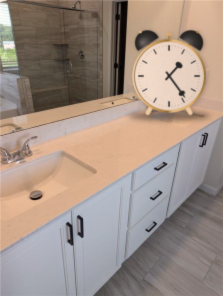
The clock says 1.24
